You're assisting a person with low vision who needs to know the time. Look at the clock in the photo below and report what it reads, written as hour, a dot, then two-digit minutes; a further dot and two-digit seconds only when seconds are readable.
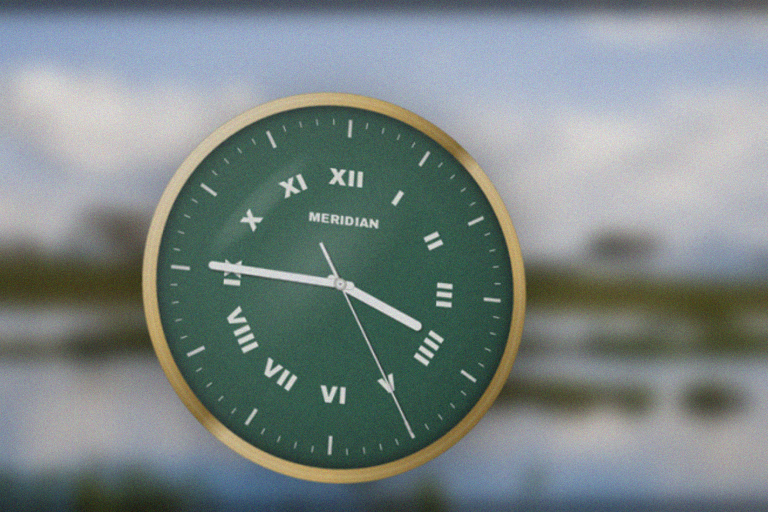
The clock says 3.45.25
